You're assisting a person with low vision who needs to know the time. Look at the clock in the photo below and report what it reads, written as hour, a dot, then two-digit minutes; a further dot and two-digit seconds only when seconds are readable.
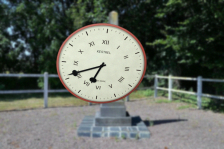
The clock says 6.41
